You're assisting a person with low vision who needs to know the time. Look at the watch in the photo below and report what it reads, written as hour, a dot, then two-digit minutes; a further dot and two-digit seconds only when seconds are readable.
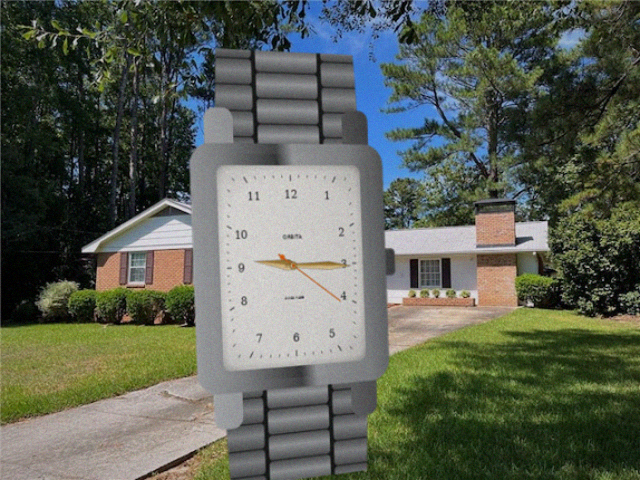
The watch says 9.15.21
